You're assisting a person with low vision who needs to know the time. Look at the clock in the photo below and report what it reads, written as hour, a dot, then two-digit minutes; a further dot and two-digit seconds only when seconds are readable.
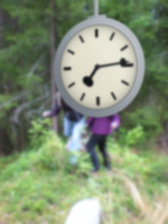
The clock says 7.14
